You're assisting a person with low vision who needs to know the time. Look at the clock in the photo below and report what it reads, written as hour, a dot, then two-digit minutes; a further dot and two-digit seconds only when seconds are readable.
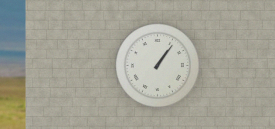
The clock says 1.06
